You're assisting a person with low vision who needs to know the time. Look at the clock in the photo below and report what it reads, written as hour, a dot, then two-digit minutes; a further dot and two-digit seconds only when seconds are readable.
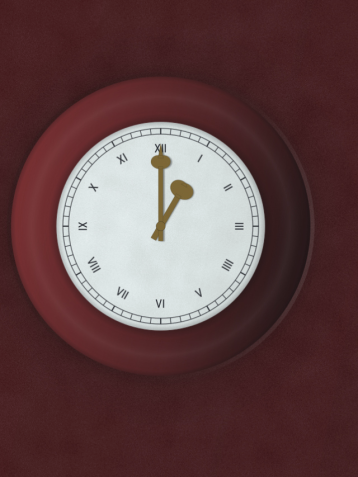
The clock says 1.00
